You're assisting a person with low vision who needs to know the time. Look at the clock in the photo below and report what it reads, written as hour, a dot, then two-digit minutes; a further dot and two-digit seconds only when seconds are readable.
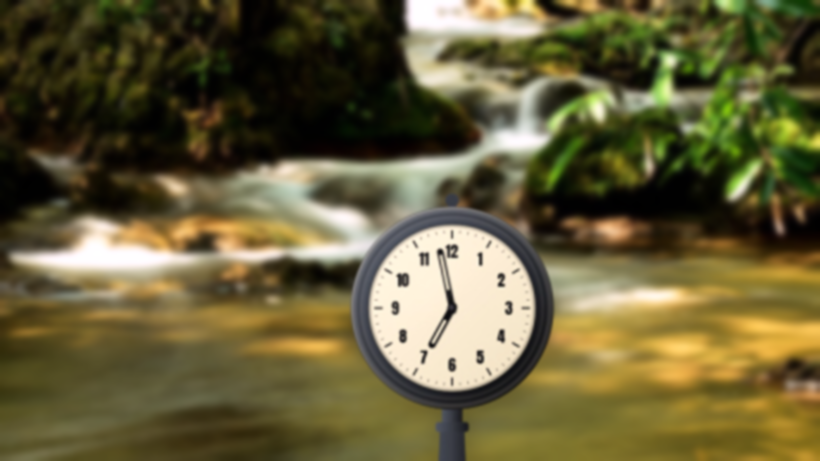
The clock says 6.58
